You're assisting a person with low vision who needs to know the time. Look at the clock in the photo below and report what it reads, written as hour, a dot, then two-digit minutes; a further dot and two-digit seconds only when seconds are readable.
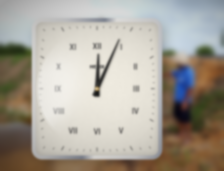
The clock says 12.04
